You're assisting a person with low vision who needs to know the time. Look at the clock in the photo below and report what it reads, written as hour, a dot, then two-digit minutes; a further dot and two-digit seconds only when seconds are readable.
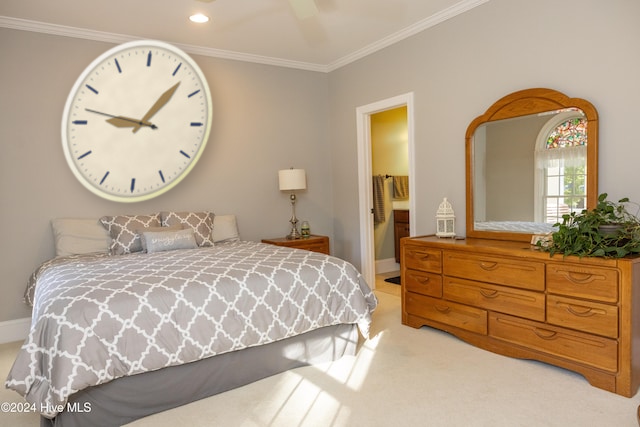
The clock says 9.06.47
